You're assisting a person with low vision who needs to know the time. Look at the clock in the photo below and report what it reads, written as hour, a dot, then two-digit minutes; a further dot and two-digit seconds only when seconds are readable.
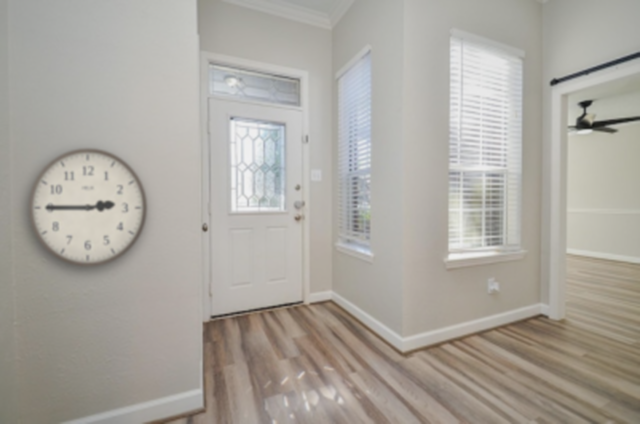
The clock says 2.45
